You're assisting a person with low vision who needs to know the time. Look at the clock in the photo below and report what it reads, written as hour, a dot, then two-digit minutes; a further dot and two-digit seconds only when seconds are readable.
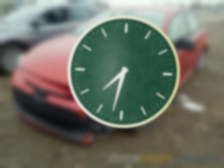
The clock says 7.32
